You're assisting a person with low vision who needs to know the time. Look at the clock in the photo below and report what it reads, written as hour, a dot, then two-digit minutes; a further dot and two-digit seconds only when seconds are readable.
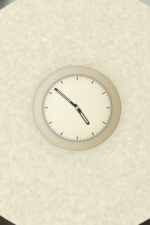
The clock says 4.52
